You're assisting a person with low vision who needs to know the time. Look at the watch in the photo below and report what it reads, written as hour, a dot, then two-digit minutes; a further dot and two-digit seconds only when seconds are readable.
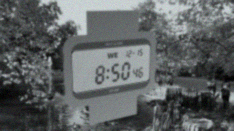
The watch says 8.50.46
